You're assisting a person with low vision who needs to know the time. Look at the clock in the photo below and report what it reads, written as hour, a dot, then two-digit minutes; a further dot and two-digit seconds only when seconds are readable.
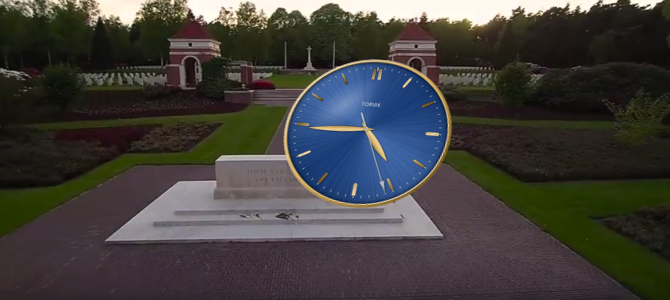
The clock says 4.44.26
